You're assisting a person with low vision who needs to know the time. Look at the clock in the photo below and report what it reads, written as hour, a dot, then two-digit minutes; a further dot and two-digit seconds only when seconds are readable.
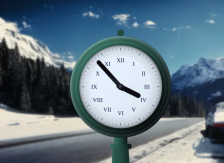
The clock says 3.53
